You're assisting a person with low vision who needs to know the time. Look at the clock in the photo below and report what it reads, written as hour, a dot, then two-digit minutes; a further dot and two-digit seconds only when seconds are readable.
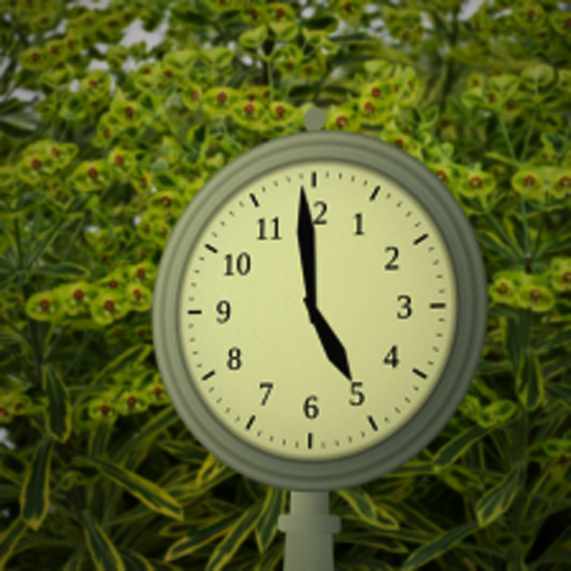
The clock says 4.59
